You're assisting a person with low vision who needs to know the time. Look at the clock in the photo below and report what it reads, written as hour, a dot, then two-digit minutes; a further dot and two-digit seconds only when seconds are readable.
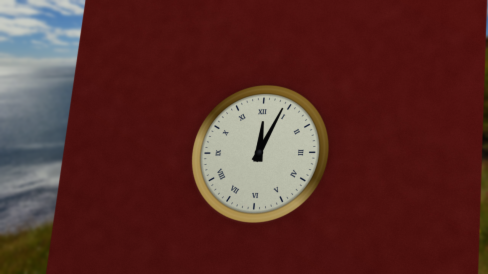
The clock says 12.04
